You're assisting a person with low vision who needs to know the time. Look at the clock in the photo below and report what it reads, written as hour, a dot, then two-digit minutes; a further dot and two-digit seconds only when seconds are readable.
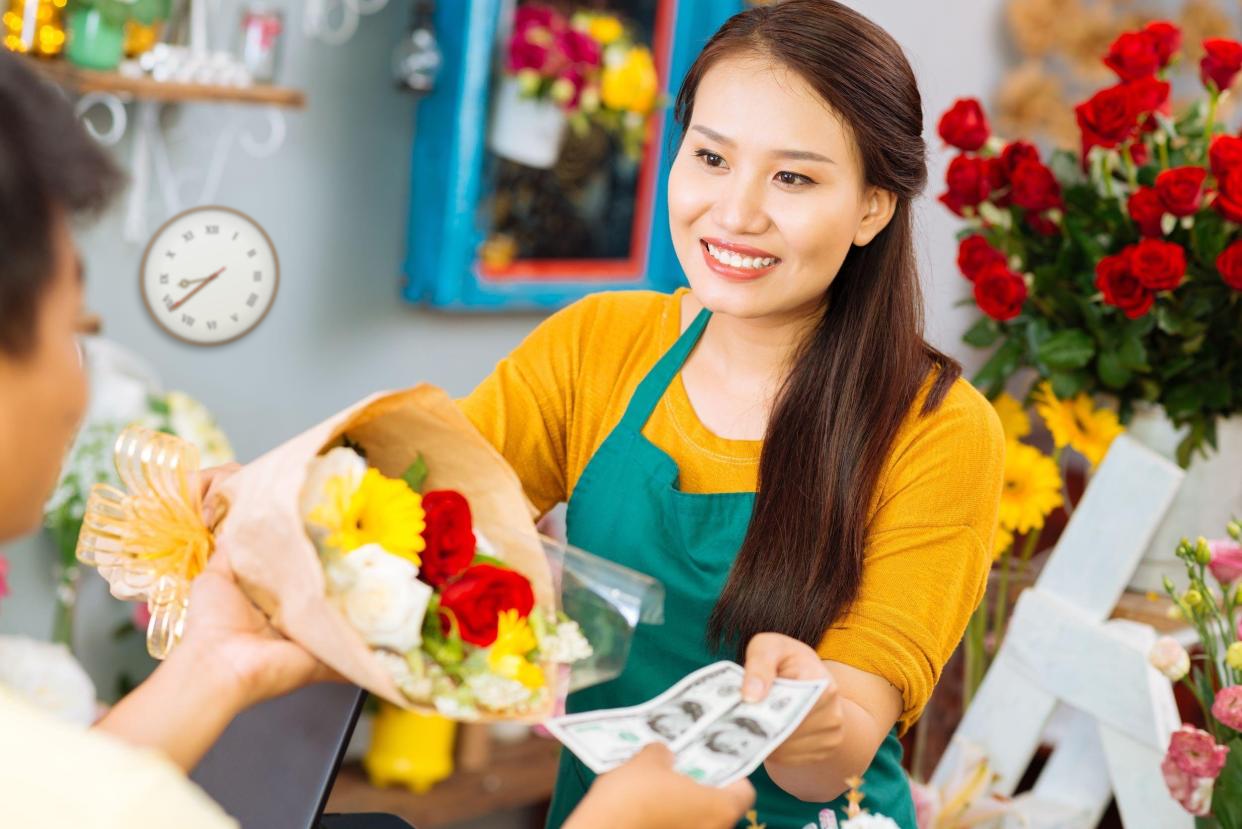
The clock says 8.38.39
